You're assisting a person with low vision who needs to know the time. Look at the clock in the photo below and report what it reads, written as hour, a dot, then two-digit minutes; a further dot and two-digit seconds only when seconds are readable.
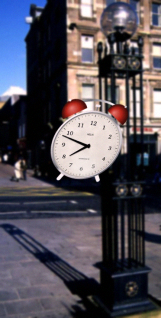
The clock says 7.48
